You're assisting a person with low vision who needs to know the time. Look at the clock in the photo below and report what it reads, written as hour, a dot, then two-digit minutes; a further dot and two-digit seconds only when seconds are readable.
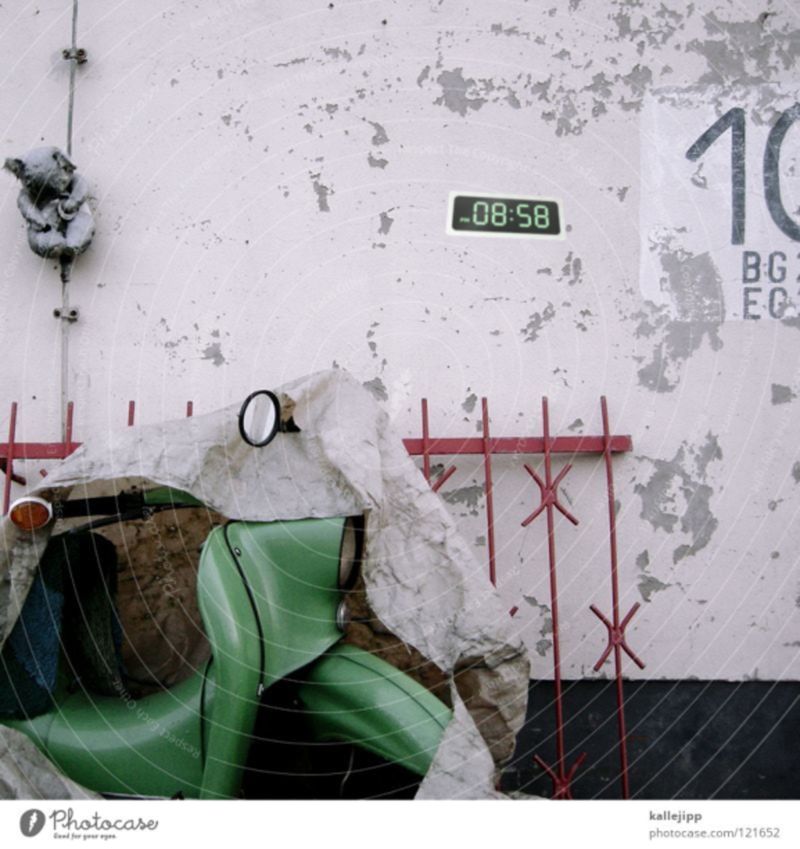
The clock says 8.58
